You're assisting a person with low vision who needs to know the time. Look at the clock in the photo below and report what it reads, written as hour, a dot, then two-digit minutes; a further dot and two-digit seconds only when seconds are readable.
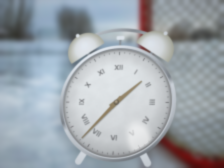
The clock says 1.37
